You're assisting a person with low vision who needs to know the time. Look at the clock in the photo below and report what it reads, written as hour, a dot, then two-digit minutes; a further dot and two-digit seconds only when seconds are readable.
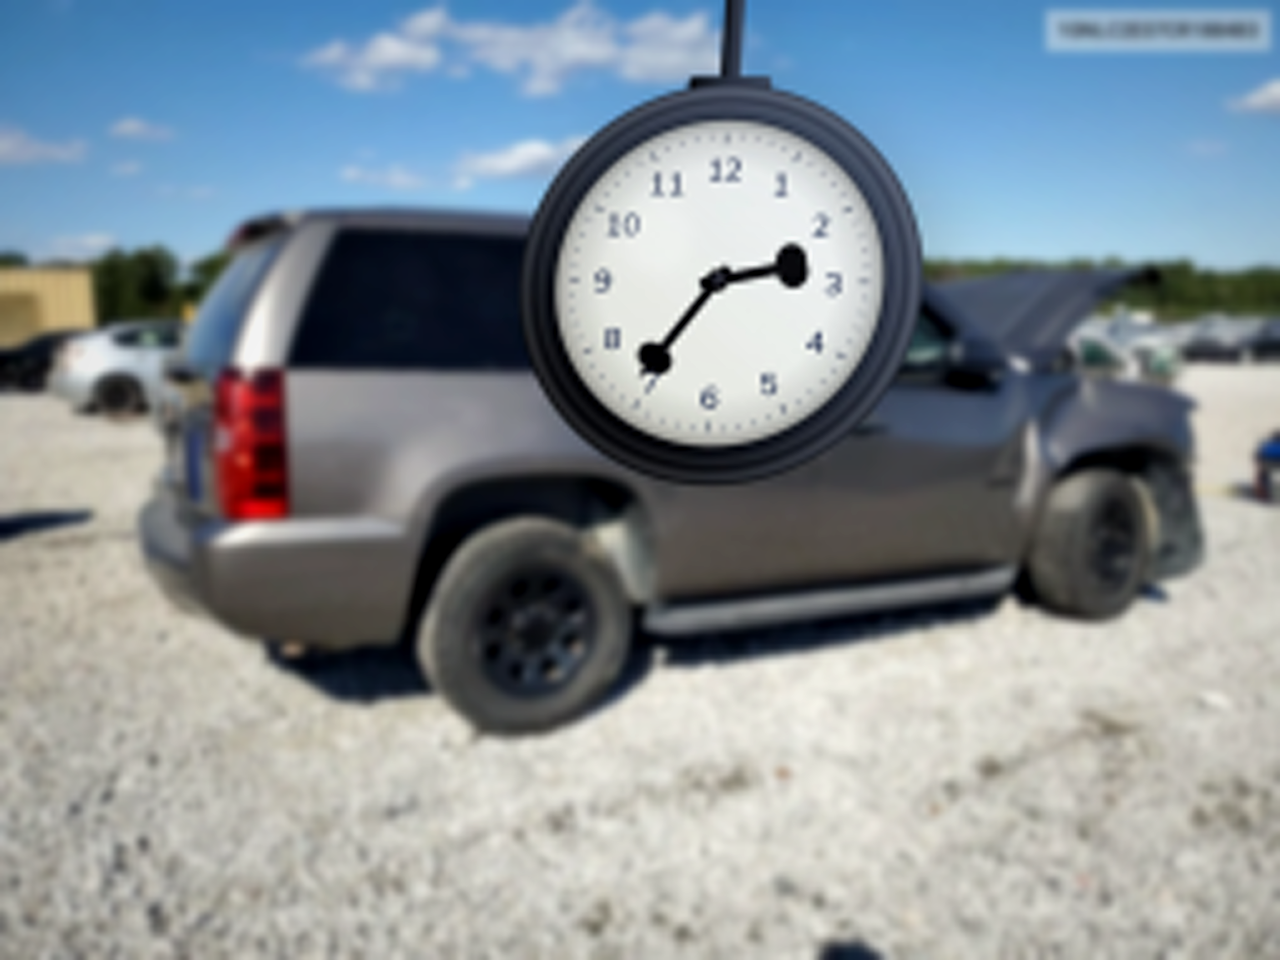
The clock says 2.36
